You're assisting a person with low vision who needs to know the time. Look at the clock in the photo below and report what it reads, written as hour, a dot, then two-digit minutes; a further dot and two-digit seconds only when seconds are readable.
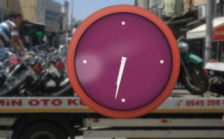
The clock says 6.32
